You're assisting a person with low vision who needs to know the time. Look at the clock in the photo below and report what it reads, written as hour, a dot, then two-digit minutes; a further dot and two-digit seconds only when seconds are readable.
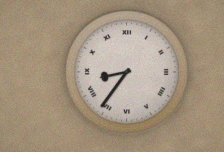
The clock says 8.36
